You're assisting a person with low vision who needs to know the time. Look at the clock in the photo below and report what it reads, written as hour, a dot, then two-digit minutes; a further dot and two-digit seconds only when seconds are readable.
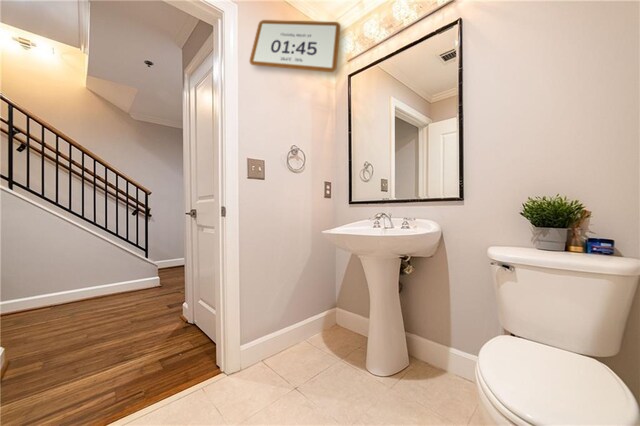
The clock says 1.45
